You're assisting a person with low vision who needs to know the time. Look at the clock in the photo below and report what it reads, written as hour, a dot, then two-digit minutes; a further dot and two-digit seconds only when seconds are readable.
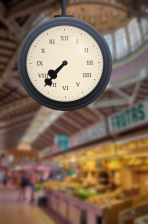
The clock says 7.37
